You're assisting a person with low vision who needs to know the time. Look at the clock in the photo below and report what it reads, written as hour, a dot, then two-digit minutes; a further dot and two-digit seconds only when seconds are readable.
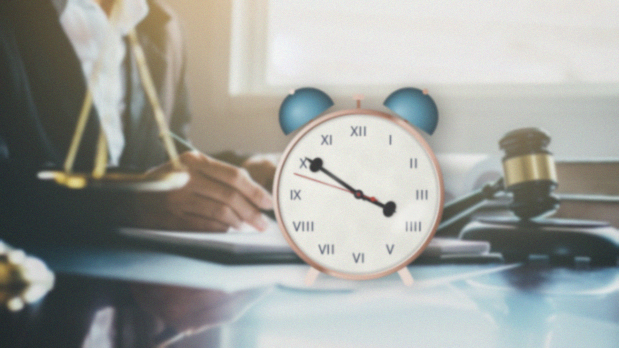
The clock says 3.50.48
